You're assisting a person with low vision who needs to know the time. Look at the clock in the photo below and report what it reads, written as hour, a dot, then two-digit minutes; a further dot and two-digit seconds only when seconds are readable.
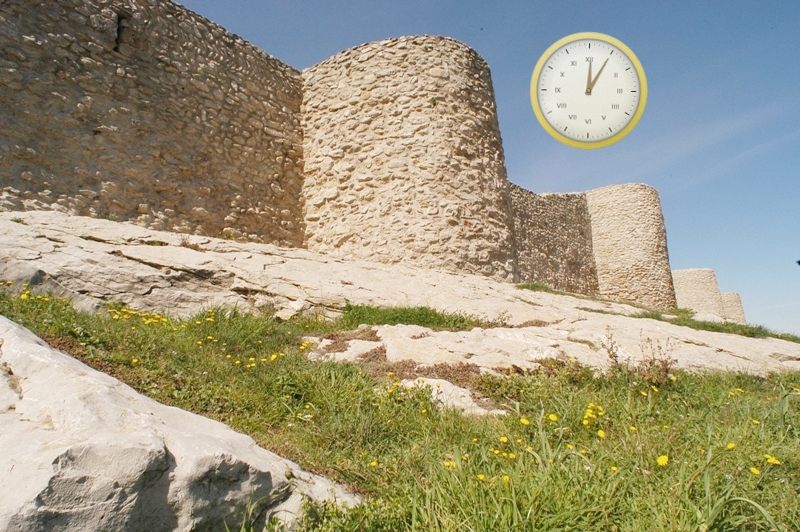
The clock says 12.05
